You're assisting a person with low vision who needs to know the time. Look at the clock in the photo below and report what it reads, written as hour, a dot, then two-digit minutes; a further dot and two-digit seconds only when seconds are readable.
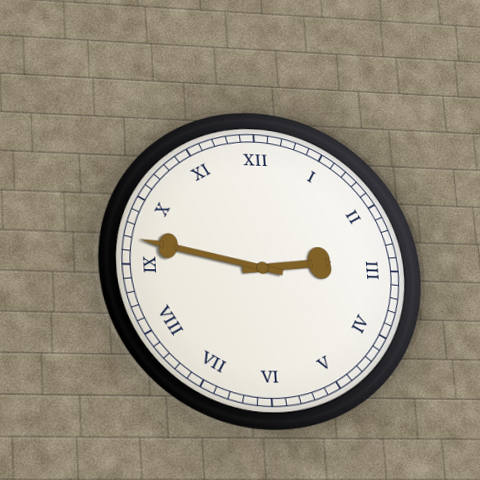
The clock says 2.47
